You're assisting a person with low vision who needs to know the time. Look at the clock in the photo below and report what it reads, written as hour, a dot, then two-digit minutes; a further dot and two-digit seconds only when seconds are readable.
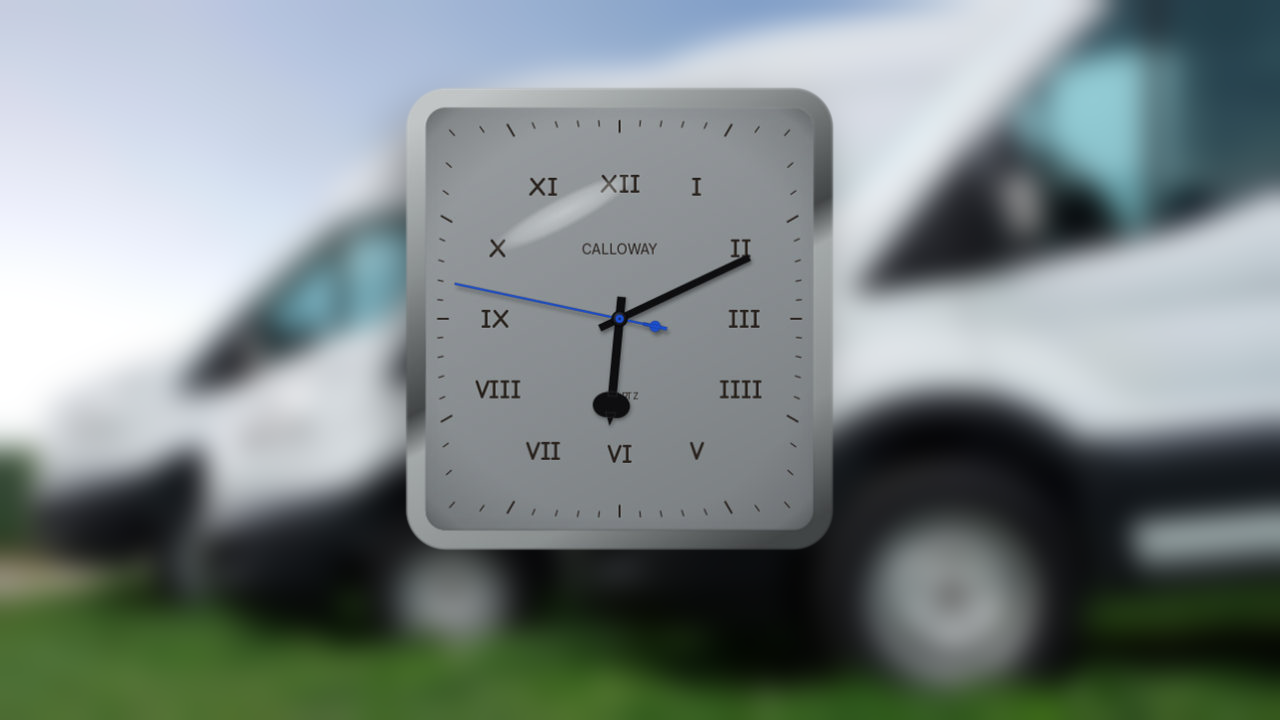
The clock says 6.10.47
